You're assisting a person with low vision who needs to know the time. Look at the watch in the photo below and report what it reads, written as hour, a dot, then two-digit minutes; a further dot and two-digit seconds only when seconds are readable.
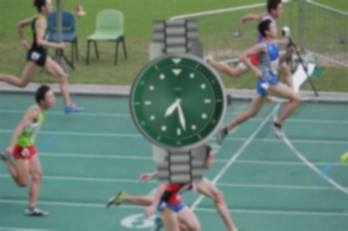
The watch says 7.28
